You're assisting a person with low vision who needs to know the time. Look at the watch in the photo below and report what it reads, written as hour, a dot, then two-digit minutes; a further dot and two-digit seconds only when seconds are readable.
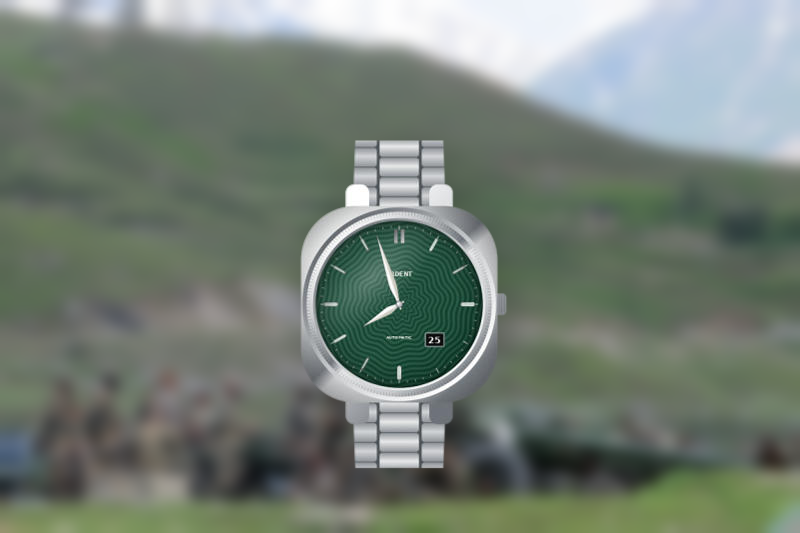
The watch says 7.57
